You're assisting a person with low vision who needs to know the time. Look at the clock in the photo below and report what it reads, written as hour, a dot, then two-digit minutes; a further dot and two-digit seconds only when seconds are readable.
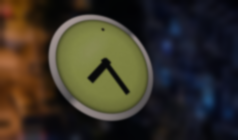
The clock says 7.24
